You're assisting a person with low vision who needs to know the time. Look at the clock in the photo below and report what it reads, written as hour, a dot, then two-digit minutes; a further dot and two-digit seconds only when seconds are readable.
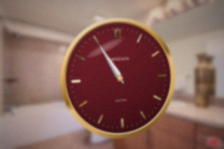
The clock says 10.55
